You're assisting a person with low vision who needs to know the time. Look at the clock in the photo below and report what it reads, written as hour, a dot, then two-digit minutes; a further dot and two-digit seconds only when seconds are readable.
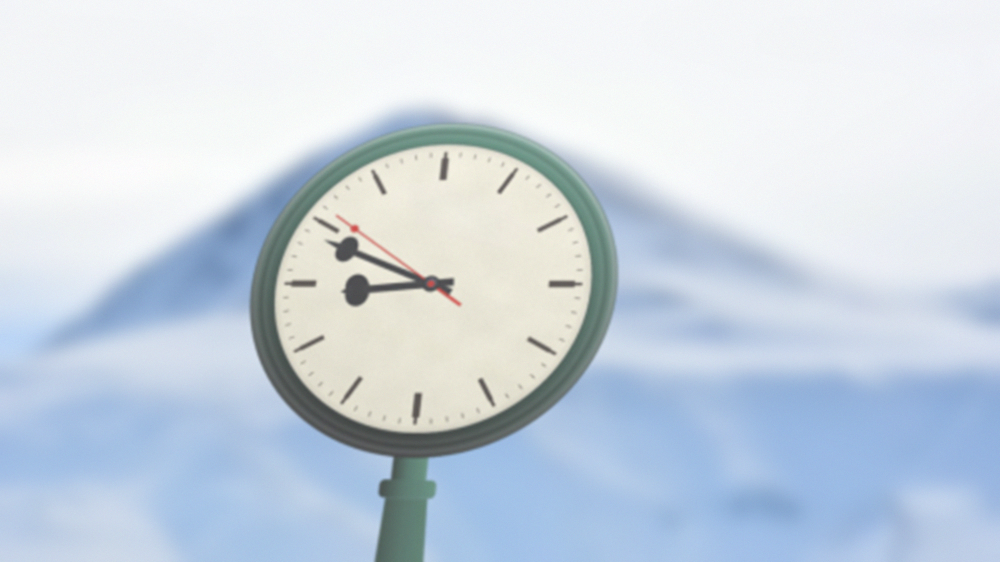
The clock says 8.48.51
